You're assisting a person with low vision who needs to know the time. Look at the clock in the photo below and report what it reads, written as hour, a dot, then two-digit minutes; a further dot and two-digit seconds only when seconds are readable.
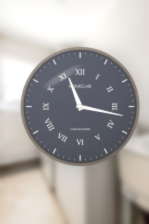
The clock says 11.17
